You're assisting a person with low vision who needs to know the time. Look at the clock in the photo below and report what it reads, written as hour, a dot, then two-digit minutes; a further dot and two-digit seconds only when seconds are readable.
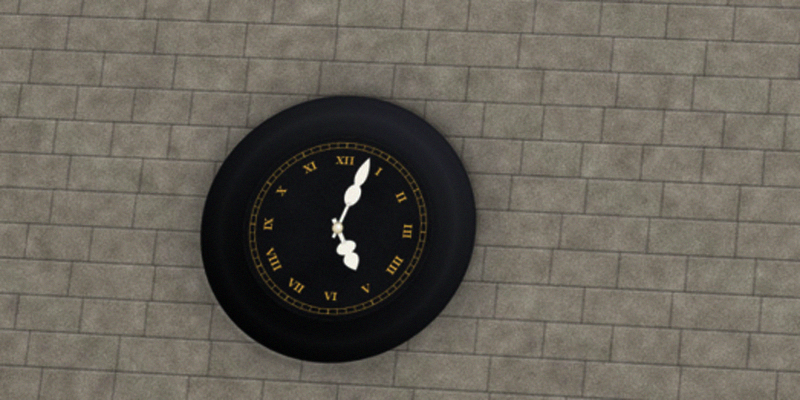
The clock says 5.03
